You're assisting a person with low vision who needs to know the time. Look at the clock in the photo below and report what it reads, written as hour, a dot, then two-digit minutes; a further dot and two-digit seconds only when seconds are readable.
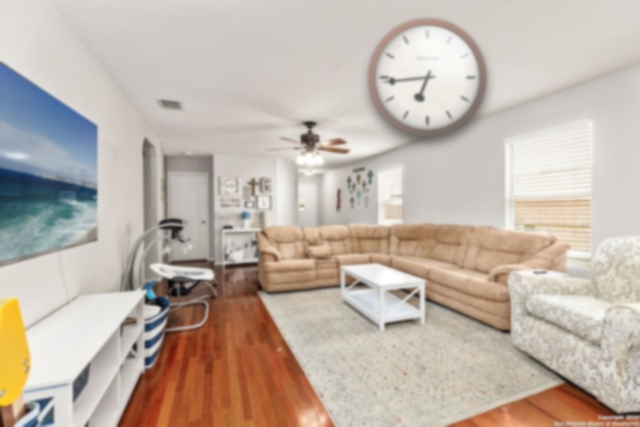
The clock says 6.44
